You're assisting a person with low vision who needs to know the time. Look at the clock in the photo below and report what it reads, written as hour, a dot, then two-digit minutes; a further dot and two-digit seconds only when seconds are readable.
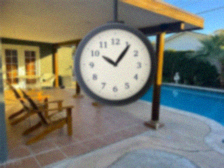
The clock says 10.06
